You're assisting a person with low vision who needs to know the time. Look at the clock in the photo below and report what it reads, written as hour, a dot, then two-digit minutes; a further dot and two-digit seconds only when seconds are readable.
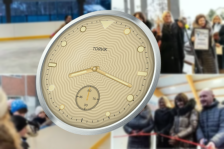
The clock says 8.18
